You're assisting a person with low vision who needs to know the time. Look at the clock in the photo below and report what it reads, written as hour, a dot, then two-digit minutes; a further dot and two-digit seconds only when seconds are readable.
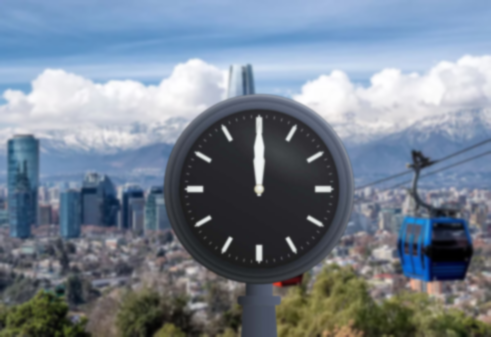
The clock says 12.00
